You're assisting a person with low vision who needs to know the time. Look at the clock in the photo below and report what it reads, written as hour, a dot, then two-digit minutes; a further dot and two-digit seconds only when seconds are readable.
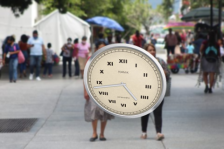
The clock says 4.43
